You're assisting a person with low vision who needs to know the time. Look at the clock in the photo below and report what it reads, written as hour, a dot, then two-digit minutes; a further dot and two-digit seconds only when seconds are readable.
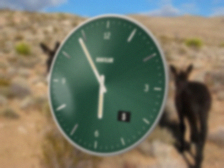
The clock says 5.54
